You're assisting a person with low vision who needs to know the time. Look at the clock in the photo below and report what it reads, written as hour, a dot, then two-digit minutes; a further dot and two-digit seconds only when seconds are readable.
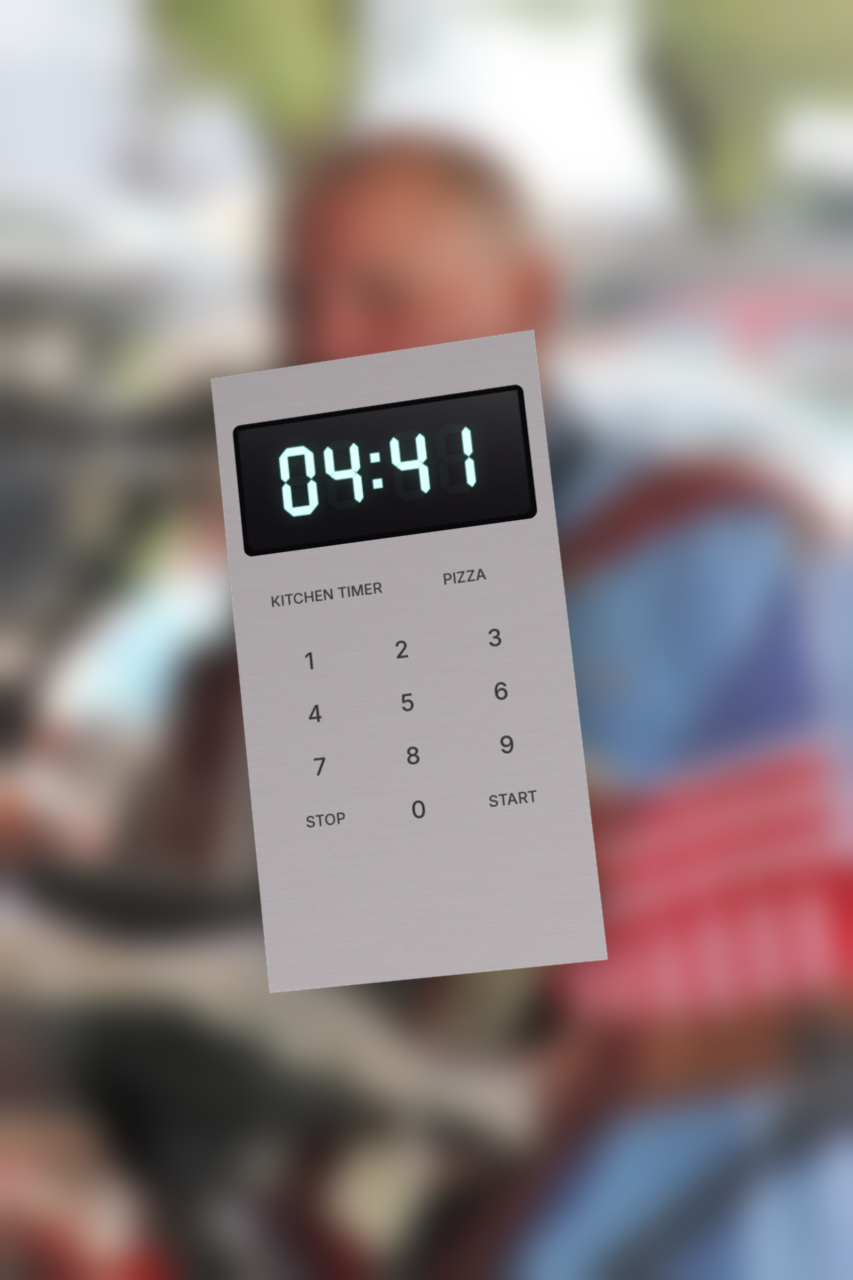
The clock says 4.41
